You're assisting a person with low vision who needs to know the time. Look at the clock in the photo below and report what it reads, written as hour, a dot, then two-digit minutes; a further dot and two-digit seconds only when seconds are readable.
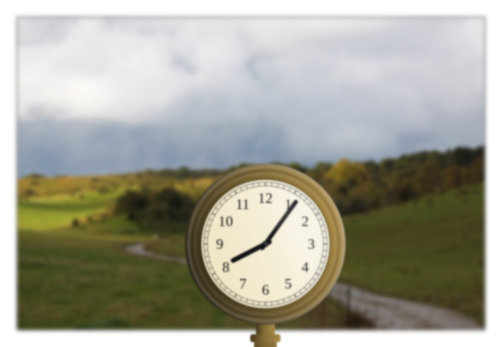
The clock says 8.06
